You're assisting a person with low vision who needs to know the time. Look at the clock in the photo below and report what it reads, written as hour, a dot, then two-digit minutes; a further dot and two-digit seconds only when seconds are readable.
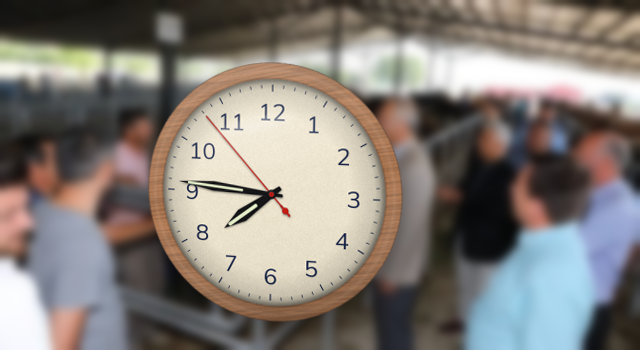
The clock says 7.45.53
